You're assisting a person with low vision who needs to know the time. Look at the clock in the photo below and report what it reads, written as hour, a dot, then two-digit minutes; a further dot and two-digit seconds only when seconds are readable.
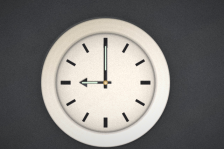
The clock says 9.00
